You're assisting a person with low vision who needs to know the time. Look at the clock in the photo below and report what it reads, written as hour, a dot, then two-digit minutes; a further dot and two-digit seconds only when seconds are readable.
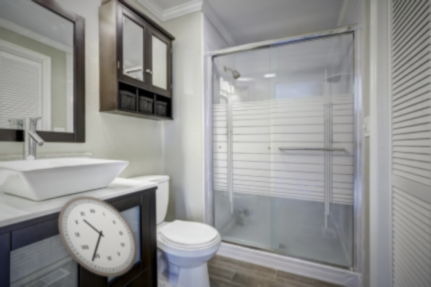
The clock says 10.36
